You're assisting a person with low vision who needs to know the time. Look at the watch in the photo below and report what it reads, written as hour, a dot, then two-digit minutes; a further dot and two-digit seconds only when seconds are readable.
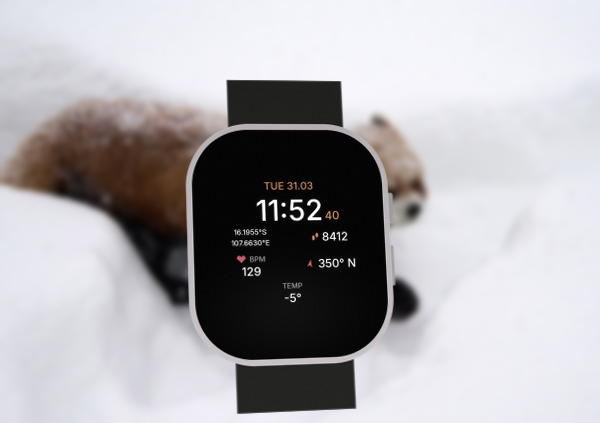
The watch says 11.52.40
